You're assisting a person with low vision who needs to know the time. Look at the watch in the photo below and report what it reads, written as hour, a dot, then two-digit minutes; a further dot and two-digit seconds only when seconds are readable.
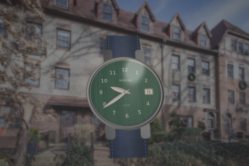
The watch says 9.39
